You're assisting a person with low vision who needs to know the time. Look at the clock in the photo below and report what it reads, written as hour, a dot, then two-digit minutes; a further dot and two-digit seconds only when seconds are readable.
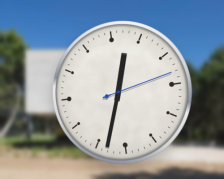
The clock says 12.33.13
